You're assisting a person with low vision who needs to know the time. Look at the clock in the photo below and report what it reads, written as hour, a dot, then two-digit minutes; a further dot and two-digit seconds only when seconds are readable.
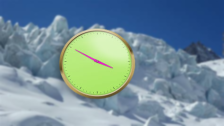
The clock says 3.50
